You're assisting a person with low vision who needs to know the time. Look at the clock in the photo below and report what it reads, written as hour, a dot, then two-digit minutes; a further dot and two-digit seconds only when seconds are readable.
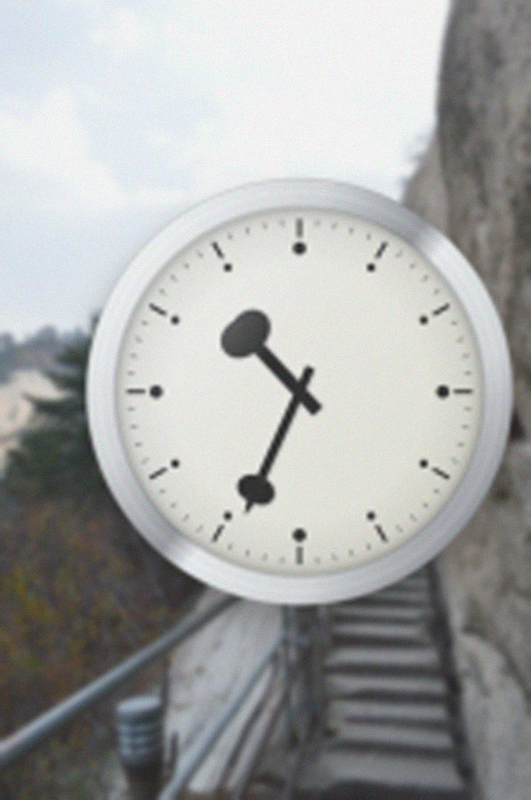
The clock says 10.34
